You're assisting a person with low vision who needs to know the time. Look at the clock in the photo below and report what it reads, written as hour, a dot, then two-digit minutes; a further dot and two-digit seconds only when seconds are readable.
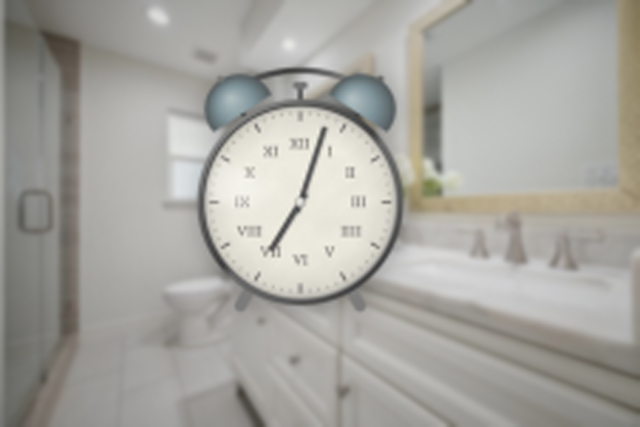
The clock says 7.03
